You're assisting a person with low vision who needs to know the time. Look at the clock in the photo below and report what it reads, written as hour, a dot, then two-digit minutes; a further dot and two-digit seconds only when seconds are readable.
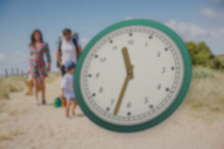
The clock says 11.33
